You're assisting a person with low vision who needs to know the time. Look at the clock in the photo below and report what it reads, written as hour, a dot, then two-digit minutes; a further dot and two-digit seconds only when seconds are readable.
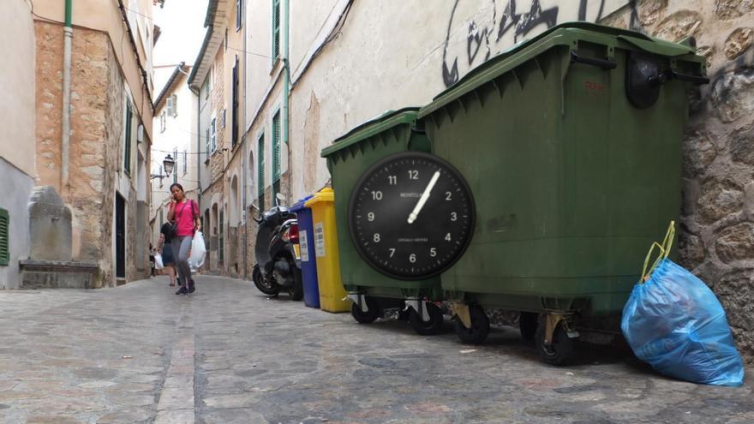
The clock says 1.05
